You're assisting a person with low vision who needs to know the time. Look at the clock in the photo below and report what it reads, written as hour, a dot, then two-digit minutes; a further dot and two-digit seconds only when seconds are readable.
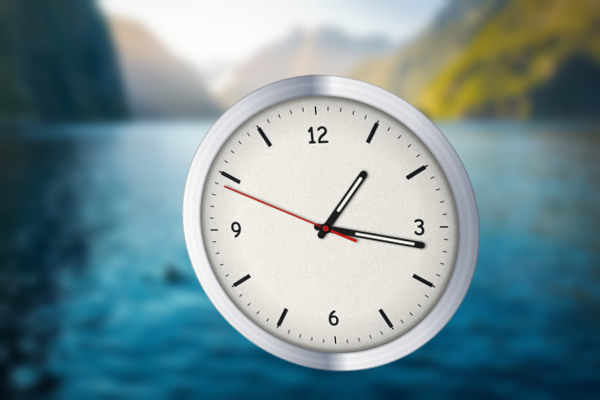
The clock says 1.16.49
